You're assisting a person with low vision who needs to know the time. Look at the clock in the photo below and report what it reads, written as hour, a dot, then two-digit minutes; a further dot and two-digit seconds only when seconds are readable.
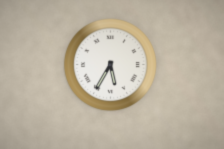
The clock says 5.35
